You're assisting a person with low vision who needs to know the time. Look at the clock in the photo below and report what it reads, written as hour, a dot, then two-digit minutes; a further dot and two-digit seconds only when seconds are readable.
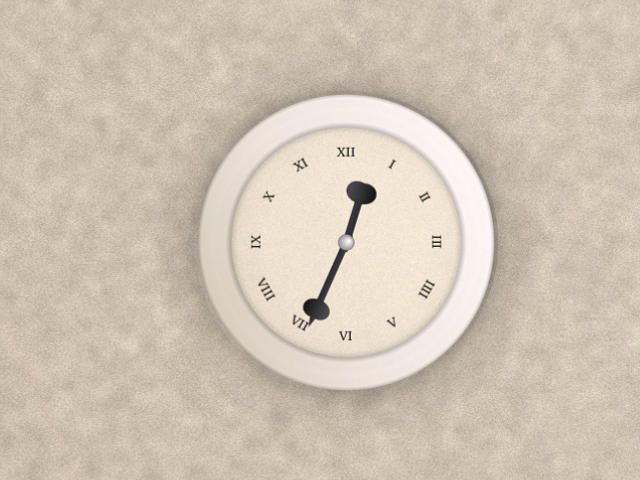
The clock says 12.34
